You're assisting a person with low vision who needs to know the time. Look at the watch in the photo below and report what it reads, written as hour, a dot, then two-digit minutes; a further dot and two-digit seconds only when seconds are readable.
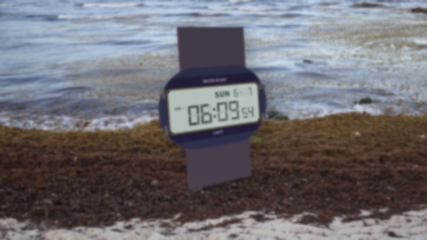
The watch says 6.09
